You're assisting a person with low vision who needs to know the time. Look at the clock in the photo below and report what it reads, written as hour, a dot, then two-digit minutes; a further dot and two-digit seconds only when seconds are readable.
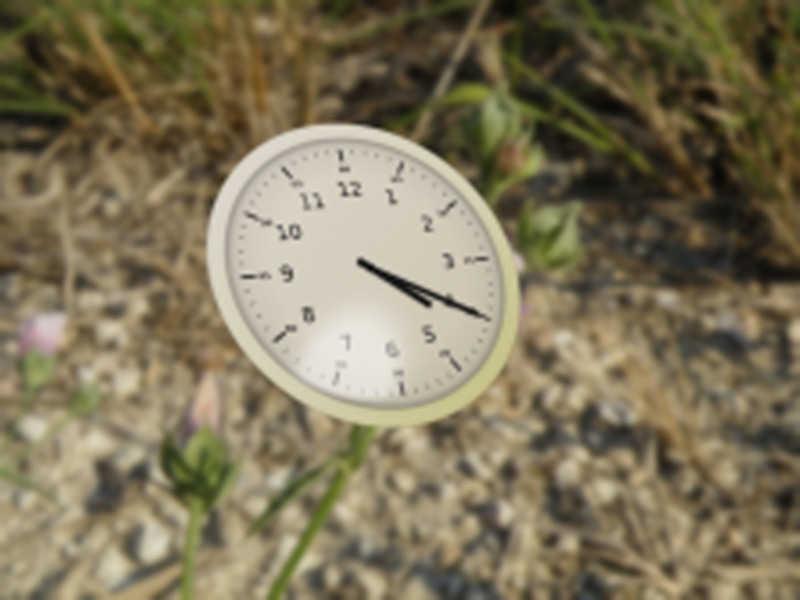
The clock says 4.20
